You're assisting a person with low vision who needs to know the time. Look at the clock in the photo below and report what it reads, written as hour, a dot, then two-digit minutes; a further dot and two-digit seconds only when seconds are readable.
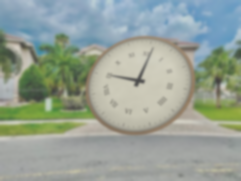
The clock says 9.01
